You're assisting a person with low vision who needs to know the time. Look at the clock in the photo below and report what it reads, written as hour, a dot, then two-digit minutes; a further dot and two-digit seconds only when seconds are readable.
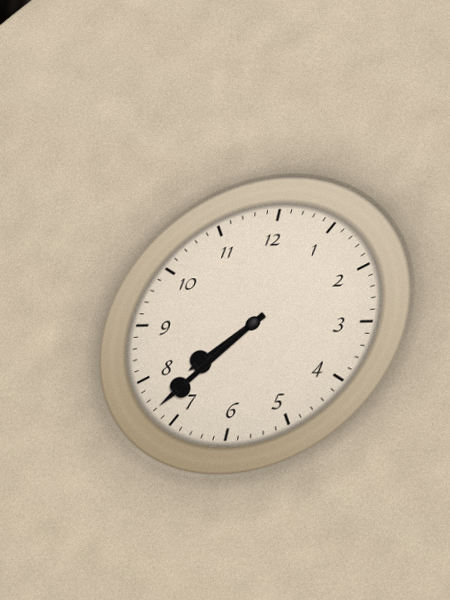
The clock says 7.37
